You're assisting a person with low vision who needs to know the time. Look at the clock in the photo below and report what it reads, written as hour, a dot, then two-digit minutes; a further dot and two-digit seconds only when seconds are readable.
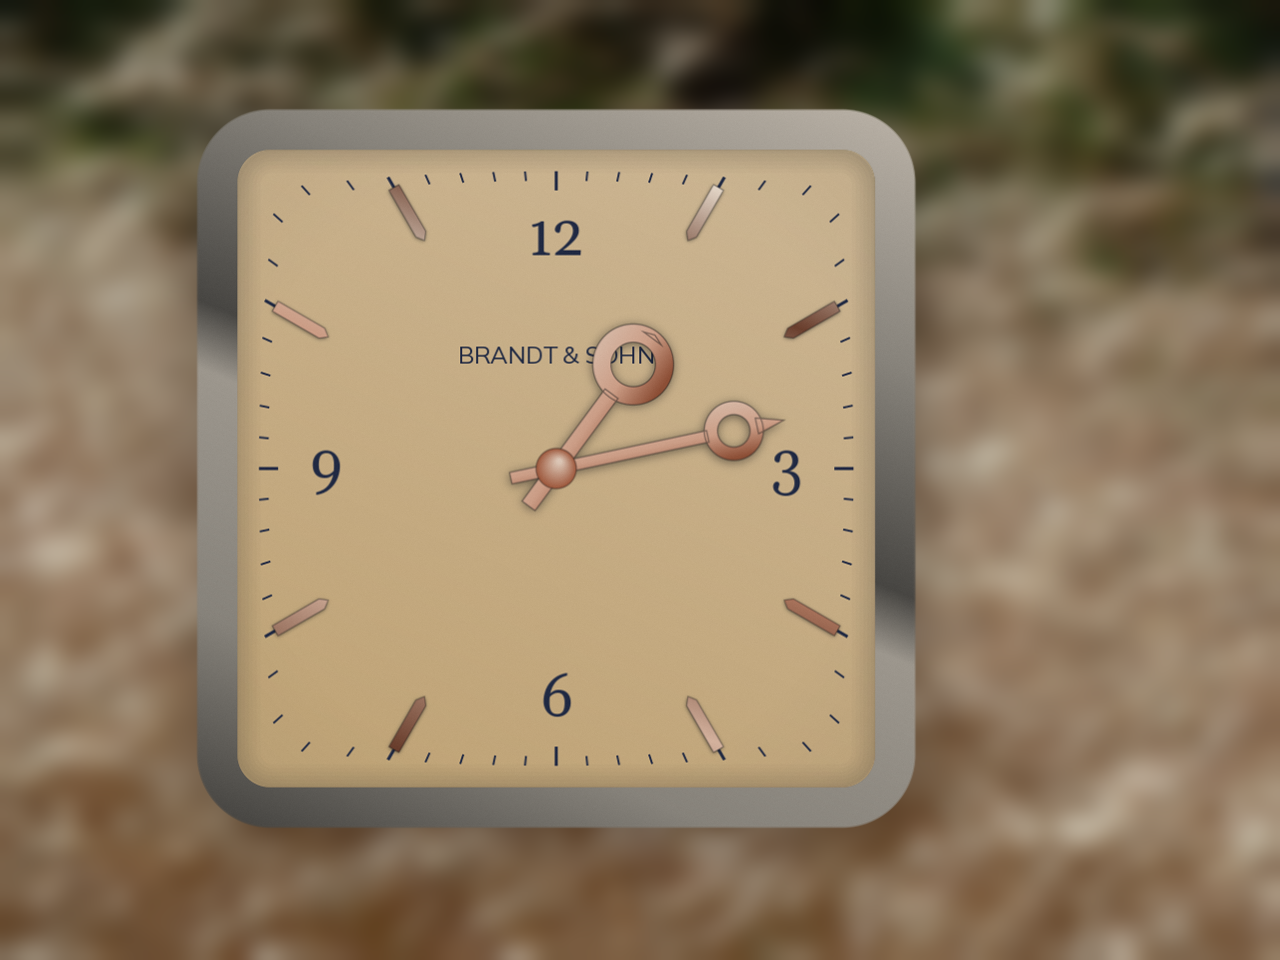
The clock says 1.13
